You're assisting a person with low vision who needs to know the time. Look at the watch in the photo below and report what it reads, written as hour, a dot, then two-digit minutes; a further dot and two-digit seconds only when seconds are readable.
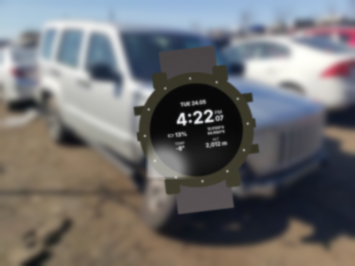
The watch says 4.22
